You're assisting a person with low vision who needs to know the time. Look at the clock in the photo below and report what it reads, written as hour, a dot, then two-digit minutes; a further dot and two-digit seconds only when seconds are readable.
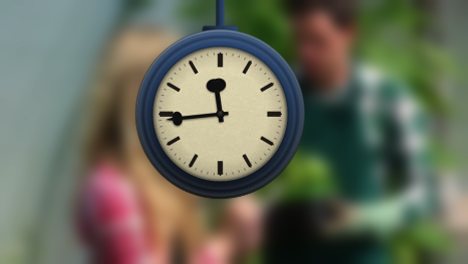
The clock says 11.44
